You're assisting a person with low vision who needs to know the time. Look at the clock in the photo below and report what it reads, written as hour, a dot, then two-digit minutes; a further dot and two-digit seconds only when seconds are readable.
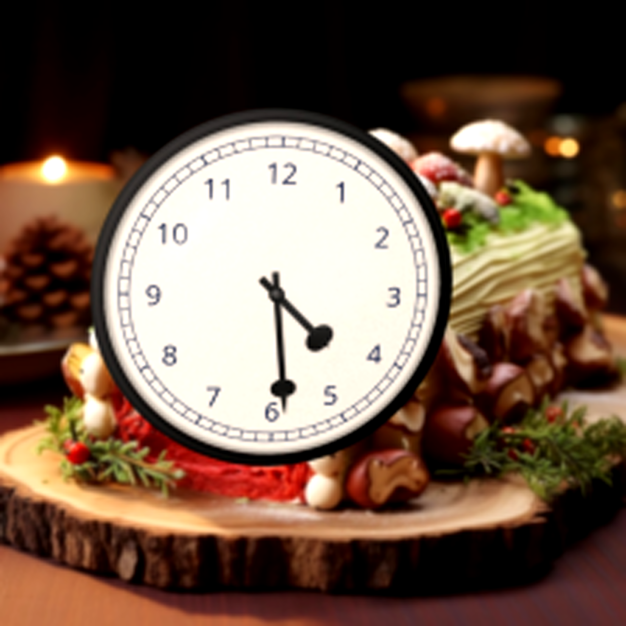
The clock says 4.29
